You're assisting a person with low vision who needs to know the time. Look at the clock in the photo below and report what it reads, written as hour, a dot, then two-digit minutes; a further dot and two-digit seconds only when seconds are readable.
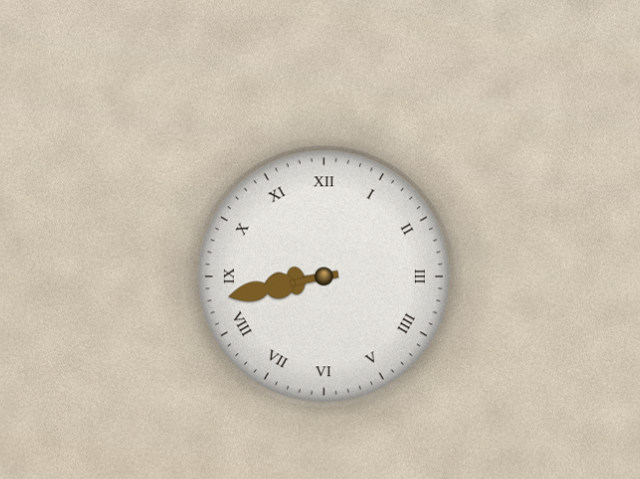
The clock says 8.43
